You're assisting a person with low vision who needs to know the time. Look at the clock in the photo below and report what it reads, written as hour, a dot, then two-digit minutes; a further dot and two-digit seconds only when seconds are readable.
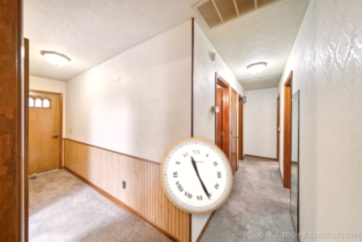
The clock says 11.26
